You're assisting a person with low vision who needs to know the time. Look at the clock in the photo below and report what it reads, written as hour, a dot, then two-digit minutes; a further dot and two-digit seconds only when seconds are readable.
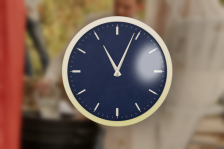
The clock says 11.04
